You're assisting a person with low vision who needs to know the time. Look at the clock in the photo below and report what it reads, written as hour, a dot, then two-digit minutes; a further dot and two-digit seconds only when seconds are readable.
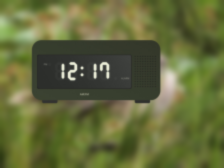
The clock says 12.17
